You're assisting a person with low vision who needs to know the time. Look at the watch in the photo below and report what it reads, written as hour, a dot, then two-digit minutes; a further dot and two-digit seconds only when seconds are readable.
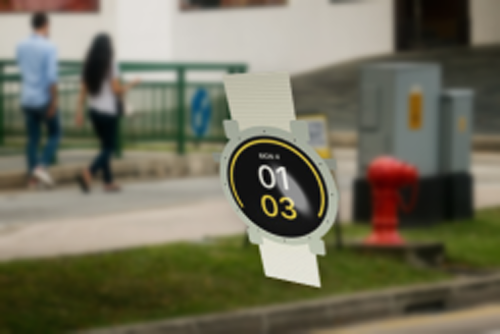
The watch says 1.03
